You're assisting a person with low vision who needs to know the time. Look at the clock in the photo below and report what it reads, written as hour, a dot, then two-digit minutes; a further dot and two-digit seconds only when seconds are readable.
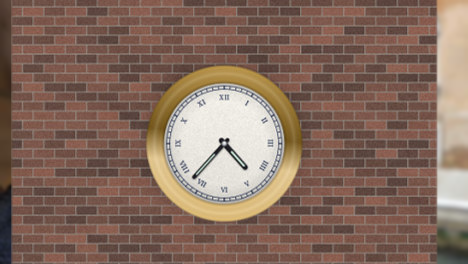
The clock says 4.37
